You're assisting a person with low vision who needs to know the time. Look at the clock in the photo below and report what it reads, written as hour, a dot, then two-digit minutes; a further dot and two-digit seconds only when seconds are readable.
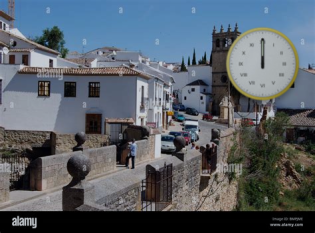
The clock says 12.00
